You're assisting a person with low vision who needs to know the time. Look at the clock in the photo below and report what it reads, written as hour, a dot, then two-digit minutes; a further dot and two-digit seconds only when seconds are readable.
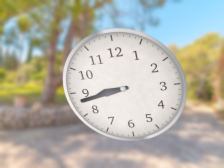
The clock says 8.43
